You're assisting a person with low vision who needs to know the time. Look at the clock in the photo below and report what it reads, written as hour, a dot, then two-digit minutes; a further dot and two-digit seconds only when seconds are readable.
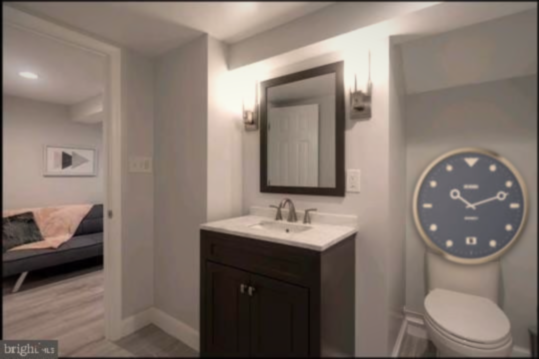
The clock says 10.12
